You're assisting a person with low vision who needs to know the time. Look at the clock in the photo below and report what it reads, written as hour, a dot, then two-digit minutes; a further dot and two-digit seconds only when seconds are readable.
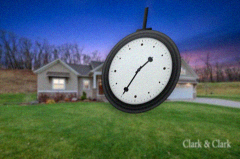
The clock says 1.35
